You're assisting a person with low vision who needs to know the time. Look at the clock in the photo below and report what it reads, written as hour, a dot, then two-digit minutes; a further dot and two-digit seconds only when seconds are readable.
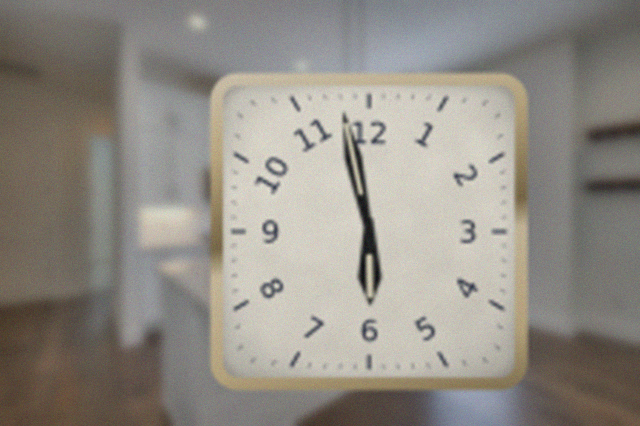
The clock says 5.58
